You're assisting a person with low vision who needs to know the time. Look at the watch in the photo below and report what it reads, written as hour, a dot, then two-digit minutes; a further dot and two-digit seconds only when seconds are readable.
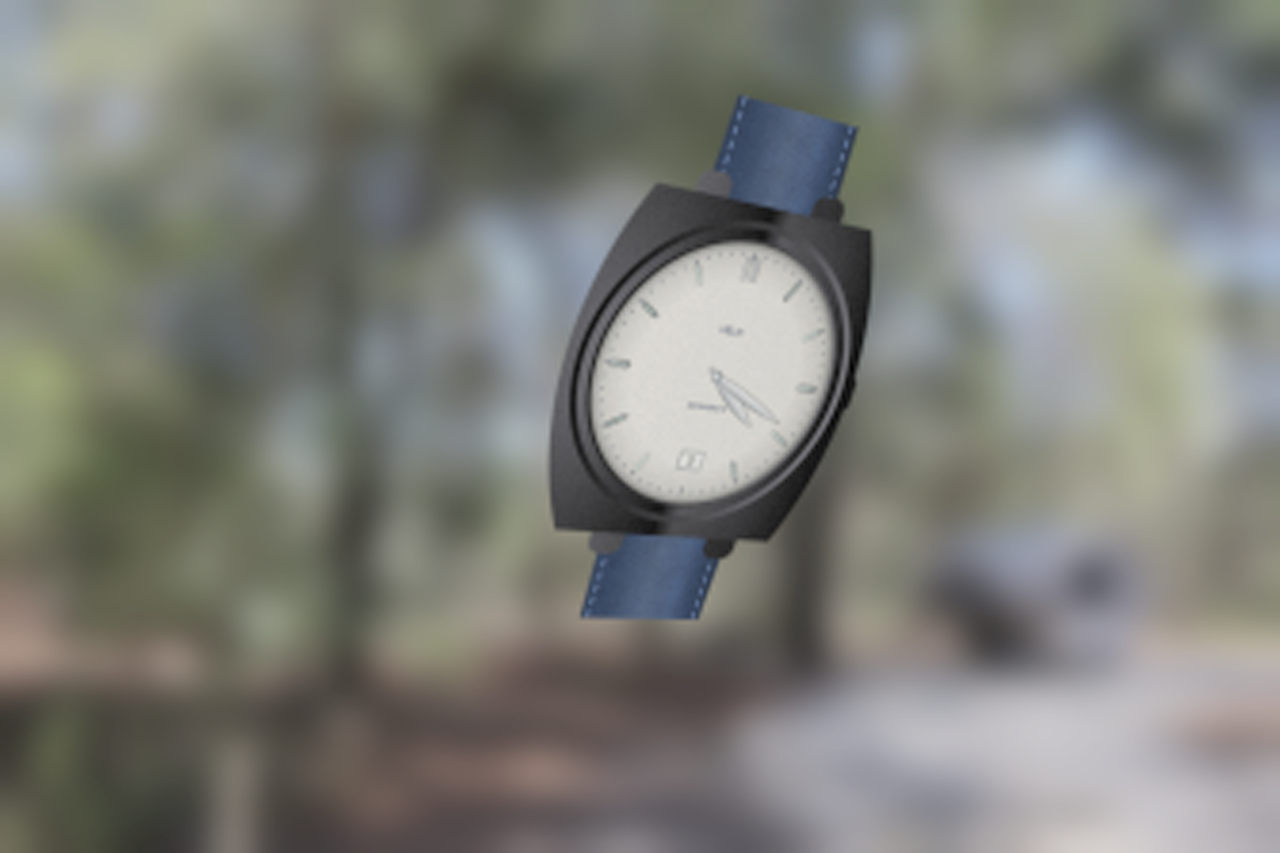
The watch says 4.19
